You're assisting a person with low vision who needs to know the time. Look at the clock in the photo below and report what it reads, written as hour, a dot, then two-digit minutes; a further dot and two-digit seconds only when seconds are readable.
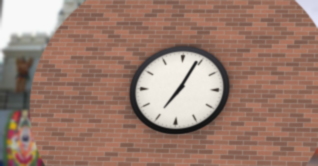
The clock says 7.04
